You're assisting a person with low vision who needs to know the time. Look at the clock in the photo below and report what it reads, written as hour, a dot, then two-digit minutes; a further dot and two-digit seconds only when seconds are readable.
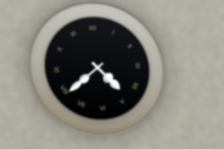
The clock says 4.39
